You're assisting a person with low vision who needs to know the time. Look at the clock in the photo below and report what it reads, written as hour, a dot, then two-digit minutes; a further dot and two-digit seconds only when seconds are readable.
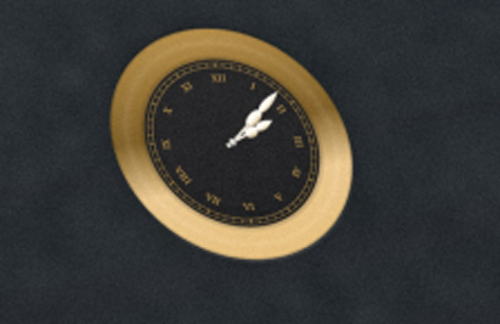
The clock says 2.08
